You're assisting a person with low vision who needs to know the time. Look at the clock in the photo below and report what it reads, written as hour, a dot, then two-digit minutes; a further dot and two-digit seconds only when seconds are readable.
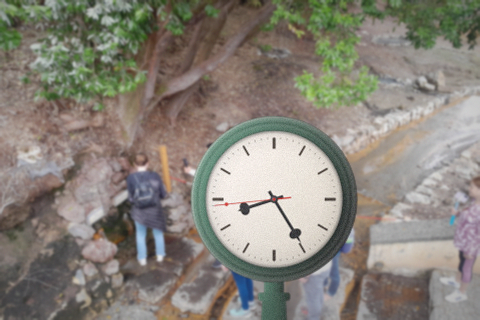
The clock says 8.24.44
